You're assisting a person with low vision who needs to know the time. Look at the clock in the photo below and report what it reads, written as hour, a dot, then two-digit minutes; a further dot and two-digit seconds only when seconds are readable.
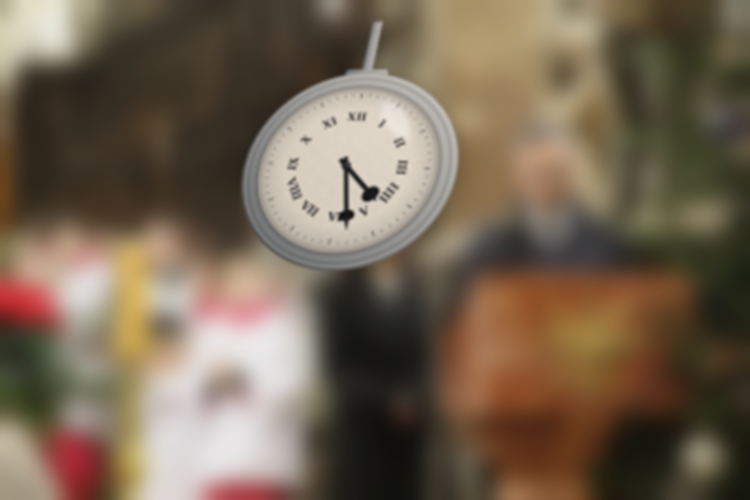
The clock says 4.28
